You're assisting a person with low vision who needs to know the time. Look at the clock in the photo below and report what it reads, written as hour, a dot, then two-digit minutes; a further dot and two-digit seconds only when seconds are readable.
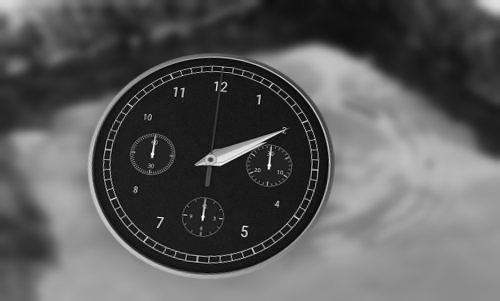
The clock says 2.10
